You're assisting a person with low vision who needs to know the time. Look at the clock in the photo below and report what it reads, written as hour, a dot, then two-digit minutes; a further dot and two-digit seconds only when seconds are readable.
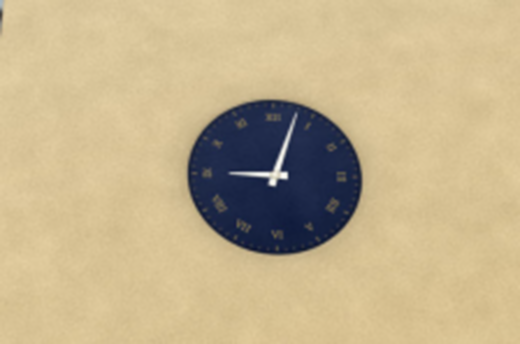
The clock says 9.03
